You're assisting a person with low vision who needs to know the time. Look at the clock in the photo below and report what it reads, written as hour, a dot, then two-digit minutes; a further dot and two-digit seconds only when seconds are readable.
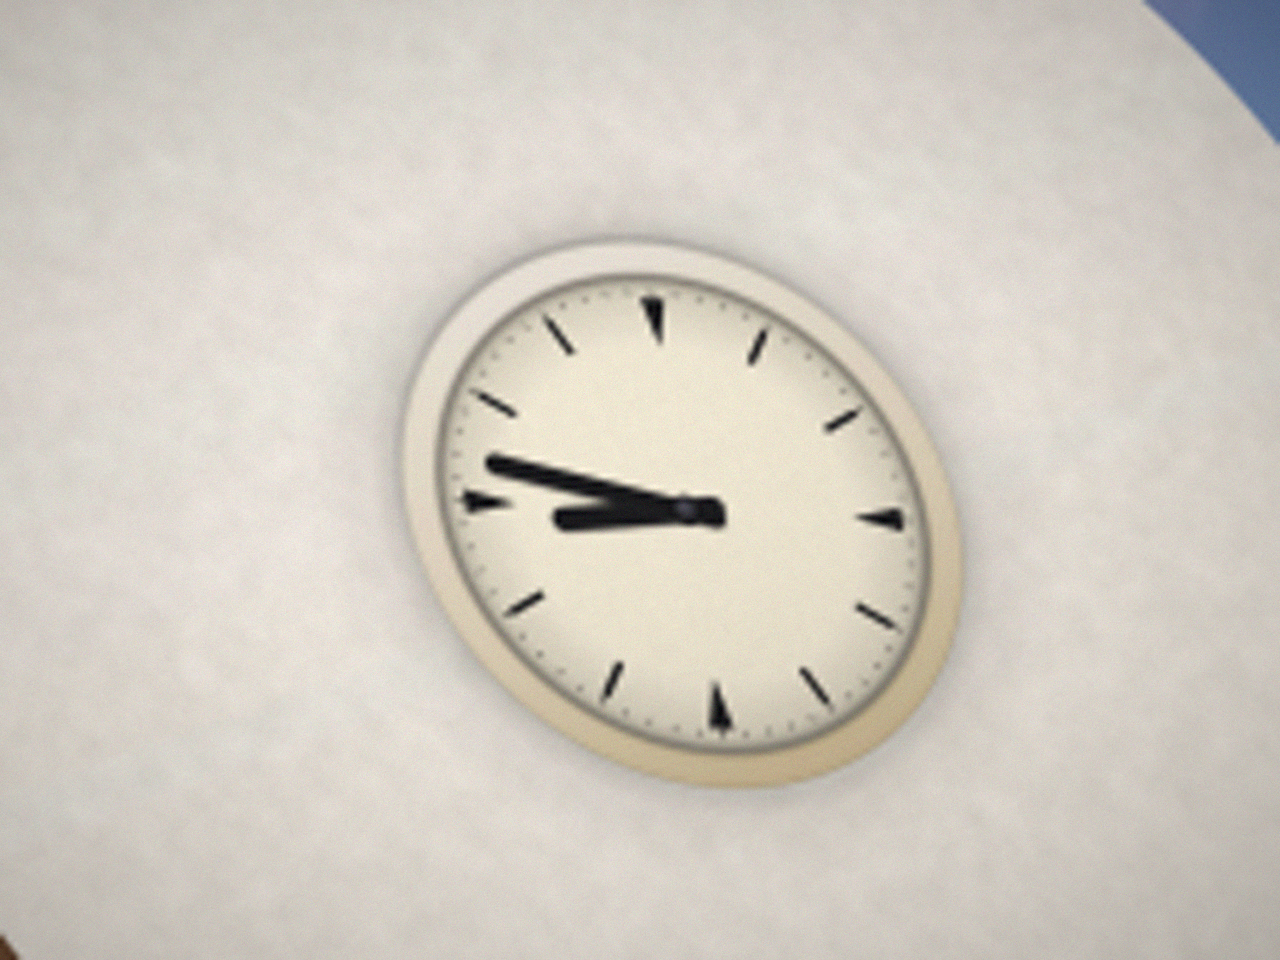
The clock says 8.47
